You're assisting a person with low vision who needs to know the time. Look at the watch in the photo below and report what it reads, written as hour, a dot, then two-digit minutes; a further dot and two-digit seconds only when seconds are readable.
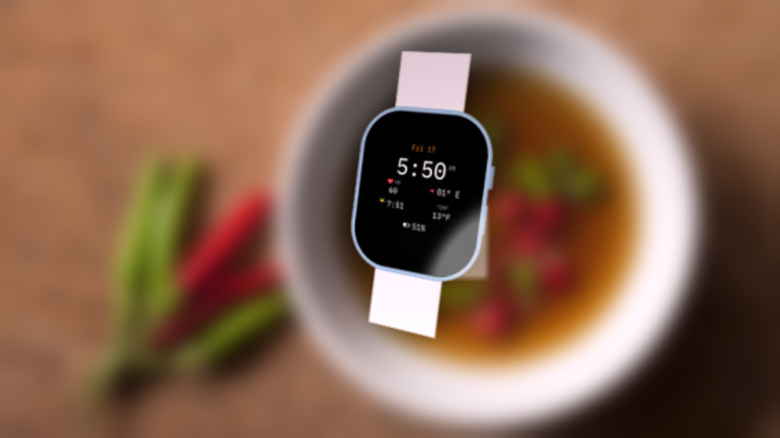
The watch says 5.50
